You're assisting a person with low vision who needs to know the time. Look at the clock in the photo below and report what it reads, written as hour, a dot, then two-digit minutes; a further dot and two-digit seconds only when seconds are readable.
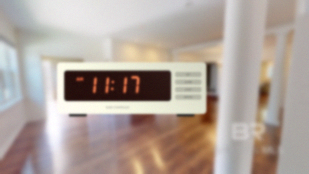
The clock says 11.17
